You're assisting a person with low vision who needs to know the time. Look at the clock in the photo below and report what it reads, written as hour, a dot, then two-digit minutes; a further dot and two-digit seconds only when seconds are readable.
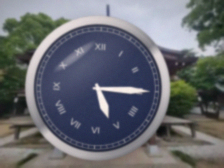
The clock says 5.15
